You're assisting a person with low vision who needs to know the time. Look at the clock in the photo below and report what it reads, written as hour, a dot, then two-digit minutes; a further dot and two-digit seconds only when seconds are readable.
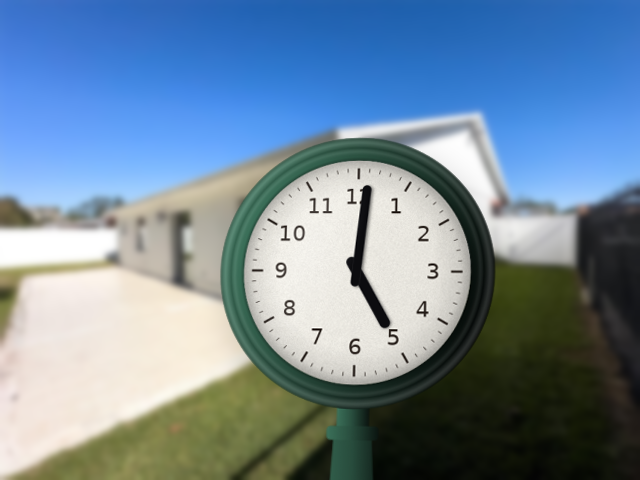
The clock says 5.01
